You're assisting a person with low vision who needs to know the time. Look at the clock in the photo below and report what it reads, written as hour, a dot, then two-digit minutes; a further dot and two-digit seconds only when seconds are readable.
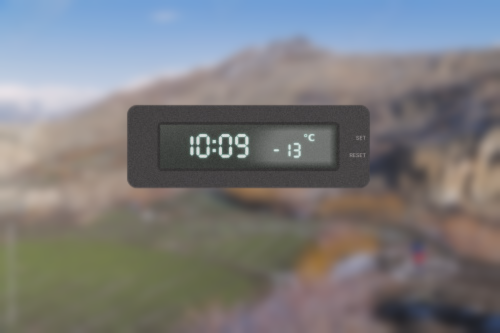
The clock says 10.09
